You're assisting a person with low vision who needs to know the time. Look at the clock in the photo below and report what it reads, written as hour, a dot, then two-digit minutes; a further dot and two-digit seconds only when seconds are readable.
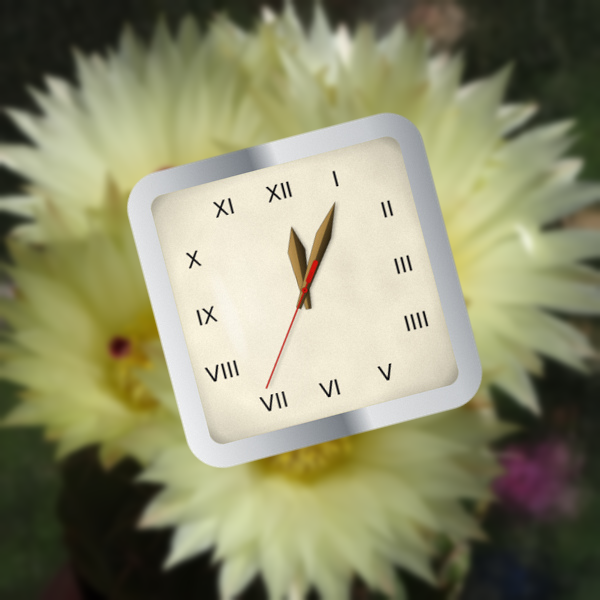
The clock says 12.05.36
